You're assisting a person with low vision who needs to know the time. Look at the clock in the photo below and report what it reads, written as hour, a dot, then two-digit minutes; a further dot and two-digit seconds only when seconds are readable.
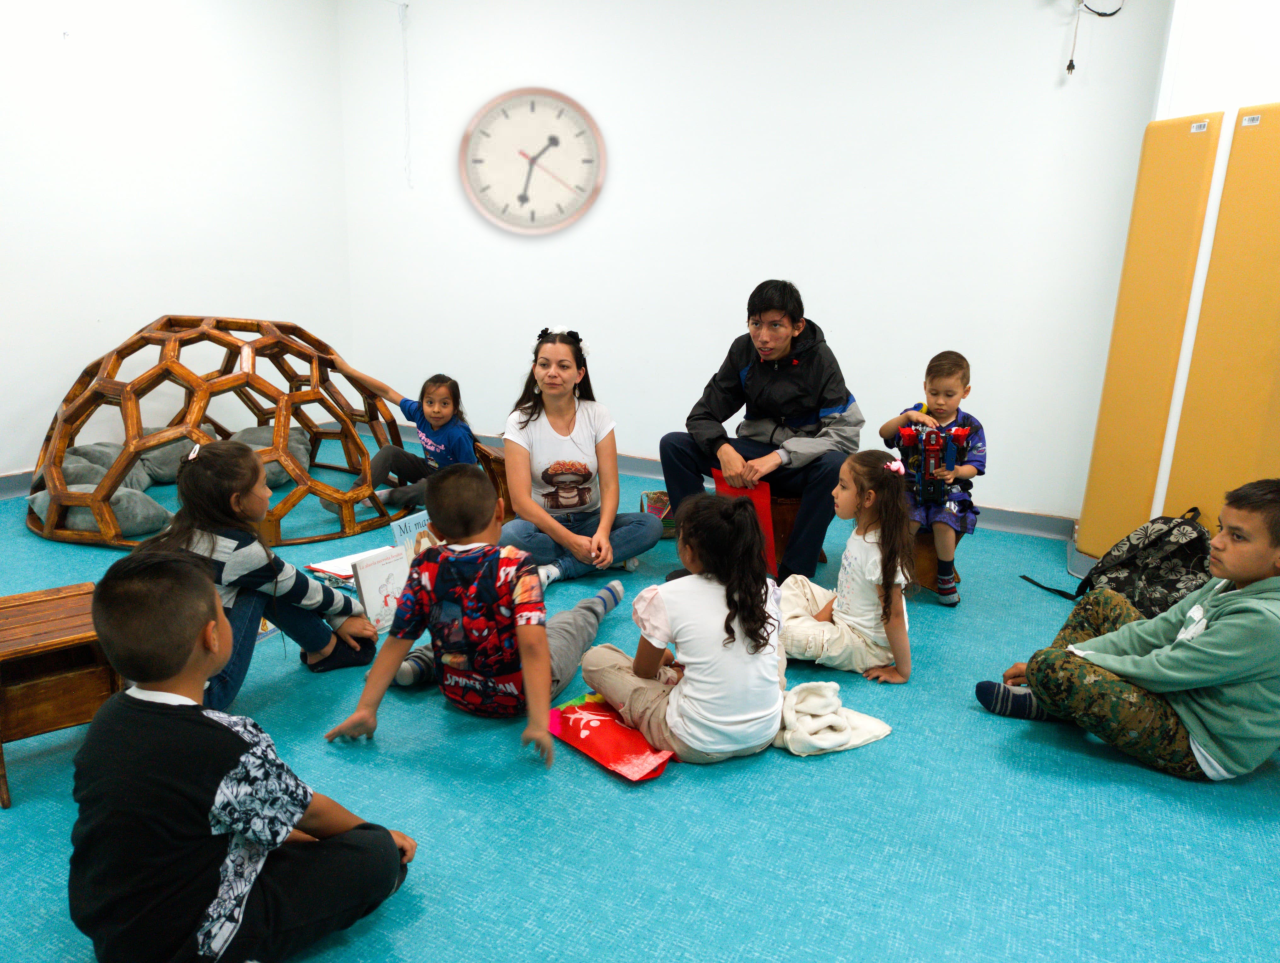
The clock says 1.32.21
